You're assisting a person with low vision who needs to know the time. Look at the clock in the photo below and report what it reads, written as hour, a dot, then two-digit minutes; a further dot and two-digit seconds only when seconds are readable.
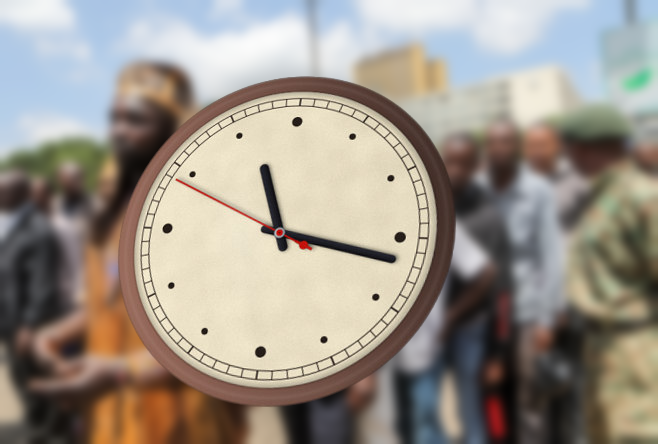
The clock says 11.16.49
